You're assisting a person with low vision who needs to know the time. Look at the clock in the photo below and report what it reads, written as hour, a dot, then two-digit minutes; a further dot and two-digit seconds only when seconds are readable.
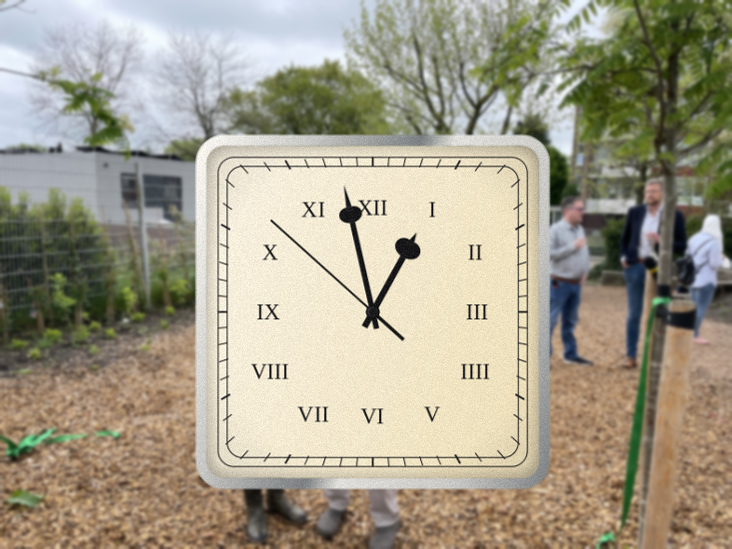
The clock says 12.57.52
